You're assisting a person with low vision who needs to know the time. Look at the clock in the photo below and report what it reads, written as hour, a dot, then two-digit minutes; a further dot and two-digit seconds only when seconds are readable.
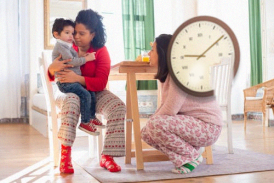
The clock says 9.09
